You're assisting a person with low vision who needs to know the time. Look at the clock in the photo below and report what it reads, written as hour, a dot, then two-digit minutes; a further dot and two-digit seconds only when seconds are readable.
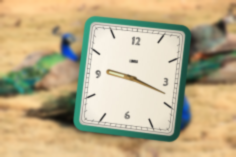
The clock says 9.18
